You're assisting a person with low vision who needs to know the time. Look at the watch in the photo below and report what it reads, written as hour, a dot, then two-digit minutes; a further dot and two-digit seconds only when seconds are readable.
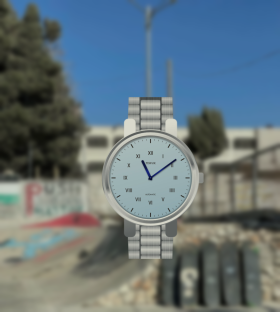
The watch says 11.09
